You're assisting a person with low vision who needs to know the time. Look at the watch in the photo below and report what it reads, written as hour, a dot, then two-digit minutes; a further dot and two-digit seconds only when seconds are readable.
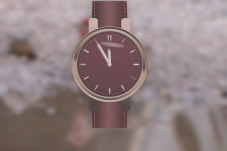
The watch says 11.55
